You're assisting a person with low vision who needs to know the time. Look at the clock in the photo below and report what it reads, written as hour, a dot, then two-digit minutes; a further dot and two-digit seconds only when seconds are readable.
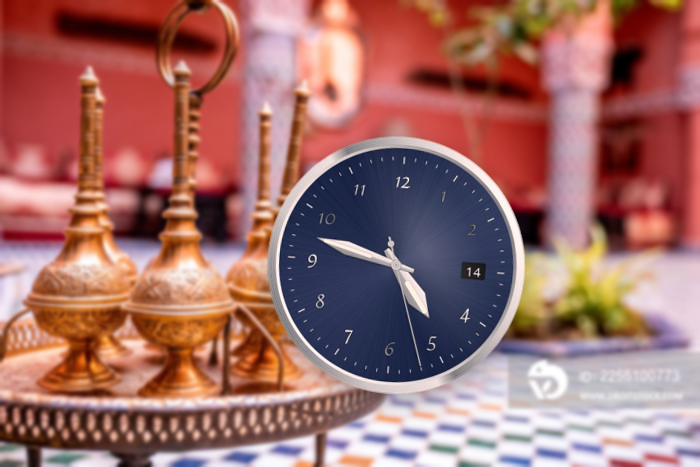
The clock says 4.47.27
